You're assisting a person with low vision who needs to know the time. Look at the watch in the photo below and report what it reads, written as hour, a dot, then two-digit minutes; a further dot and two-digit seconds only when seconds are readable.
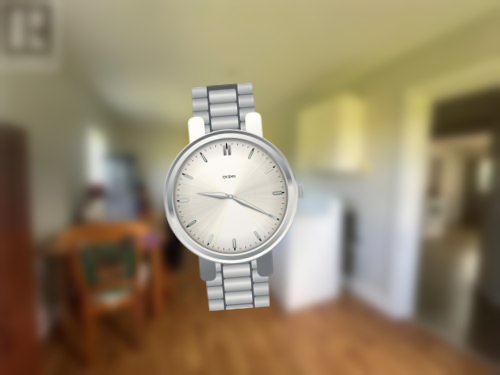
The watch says 9.20
